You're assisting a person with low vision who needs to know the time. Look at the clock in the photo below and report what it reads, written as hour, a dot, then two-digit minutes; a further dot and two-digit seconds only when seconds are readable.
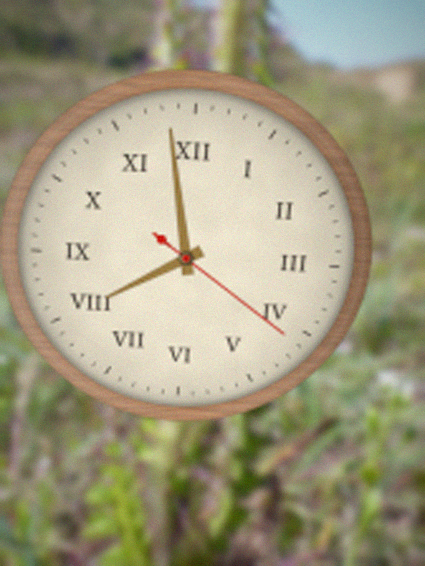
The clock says 7.58.21
